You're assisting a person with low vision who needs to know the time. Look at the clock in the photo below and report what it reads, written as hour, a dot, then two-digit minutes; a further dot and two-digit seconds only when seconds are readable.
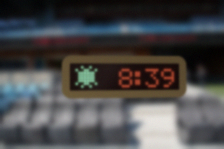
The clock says 8.39
